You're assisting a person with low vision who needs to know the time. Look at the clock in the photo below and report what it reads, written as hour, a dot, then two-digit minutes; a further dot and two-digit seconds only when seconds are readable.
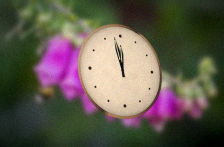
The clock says 11.58
